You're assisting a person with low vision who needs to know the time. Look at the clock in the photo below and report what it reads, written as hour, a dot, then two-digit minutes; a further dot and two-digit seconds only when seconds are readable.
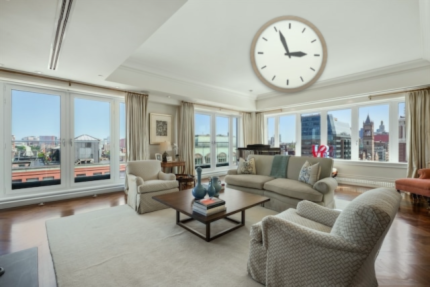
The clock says 2.56
